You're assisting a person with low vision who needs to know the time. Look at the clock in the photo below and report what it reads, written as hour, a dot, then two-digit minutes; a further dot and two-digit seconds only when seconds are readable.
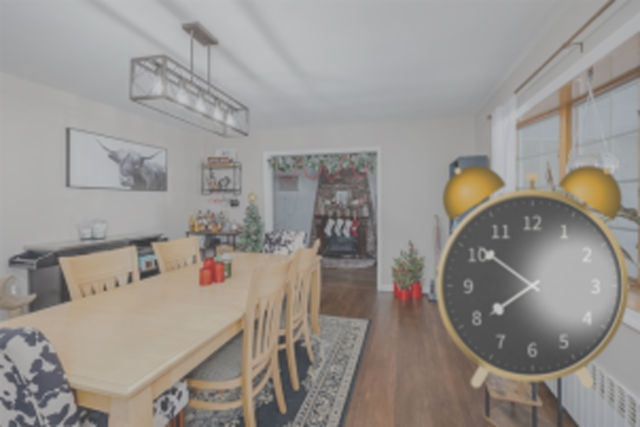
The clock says 7.51
